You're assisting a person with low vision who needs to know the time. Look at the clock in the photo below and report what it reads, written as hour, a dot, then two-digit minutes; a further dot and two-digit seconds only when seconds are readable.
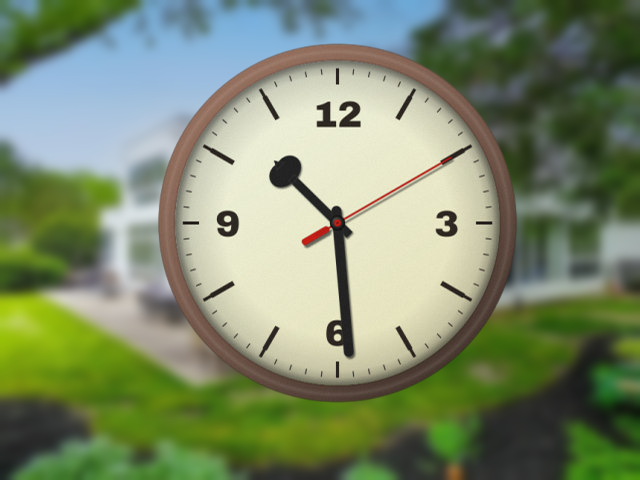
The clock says 10.29.10
